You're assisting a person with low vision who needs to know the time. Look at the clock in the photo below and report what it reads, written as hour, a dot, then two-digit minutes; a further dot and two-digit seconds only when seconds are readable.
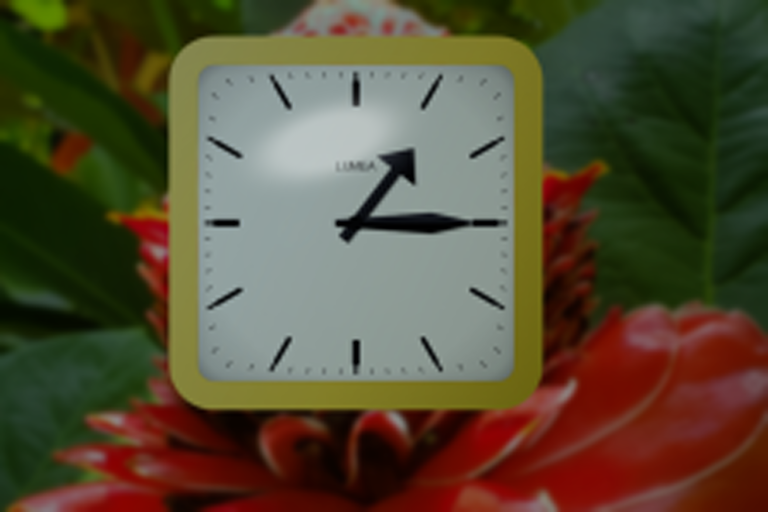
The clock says 1.15
